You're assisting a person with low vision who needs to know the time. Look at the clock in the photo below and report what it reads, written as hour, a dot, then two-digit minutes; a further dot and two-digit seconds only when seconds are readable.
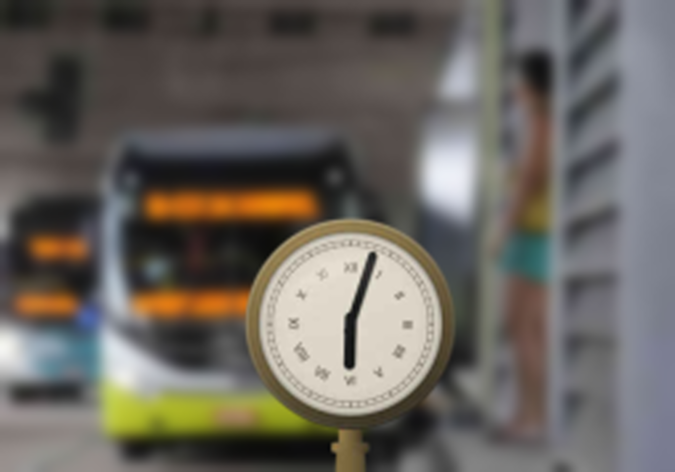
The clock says 6.03
